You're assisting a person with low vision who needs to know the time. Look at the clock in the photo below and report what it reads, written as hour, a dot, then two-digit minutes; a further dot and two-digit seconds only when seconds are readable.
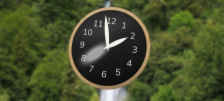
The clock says 1.58
